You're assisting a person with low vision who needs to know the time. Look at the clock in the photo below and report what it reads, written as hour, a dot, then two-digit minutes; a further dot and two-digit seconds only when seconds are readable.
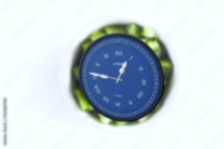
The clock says 12.46
